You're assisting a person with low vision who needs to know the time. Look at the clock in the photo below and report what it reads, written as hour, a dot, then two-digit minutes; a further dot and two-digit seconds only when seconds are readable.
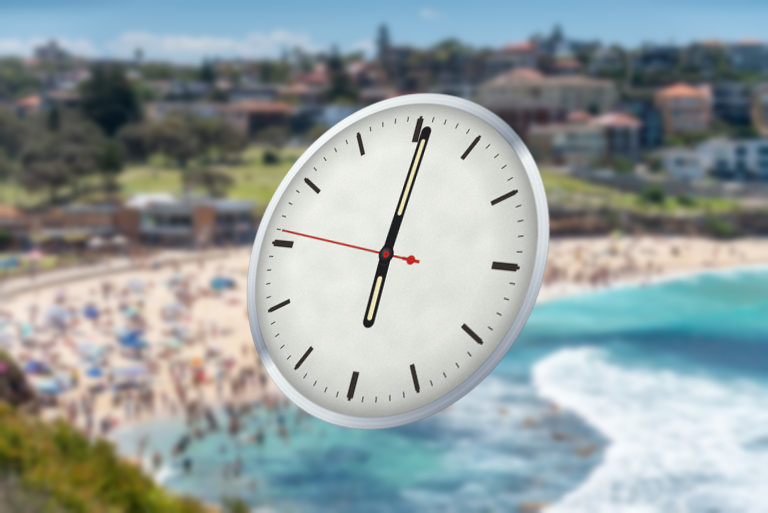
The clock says 6.00.46
